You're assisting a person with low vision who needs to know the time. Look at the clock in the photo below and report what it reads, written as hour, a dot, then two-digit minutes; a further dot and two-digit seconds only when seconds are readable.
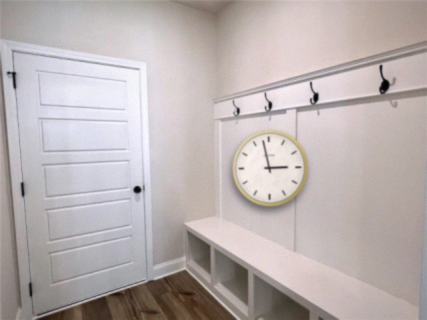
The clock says 2.58
